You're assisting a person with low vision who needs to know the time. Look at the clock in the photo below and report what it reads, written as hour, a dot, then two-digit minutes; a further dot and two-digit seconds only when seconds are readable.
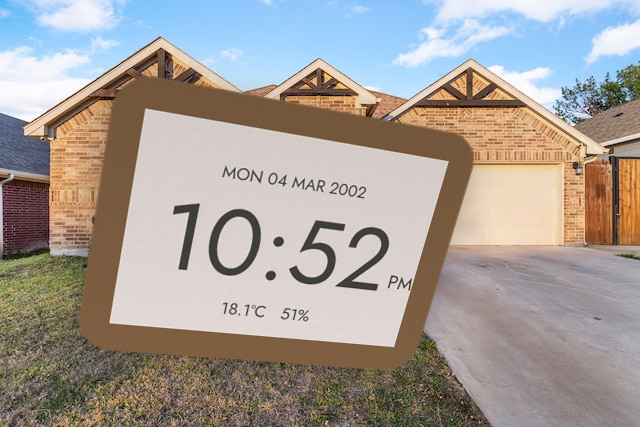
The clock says 10.52
